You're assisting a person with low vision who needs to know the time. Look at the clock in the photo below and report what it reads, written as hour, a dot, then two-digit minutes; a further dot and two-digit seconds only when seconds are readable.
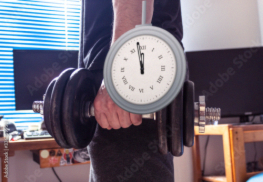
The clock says 11.58
